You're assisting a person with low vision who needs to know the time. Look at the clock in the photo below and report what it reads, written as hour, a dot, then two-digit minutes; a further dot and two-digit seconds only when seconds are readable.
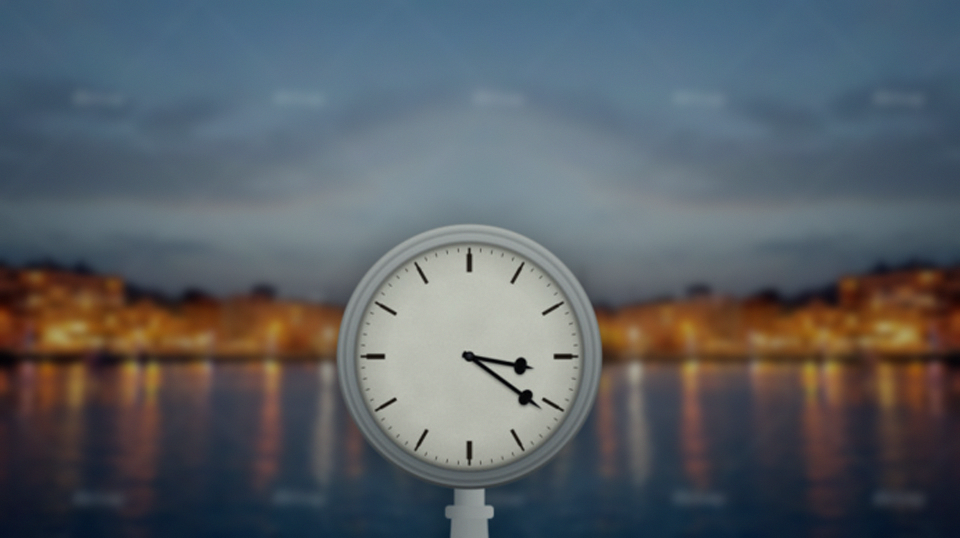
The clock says 3.21
